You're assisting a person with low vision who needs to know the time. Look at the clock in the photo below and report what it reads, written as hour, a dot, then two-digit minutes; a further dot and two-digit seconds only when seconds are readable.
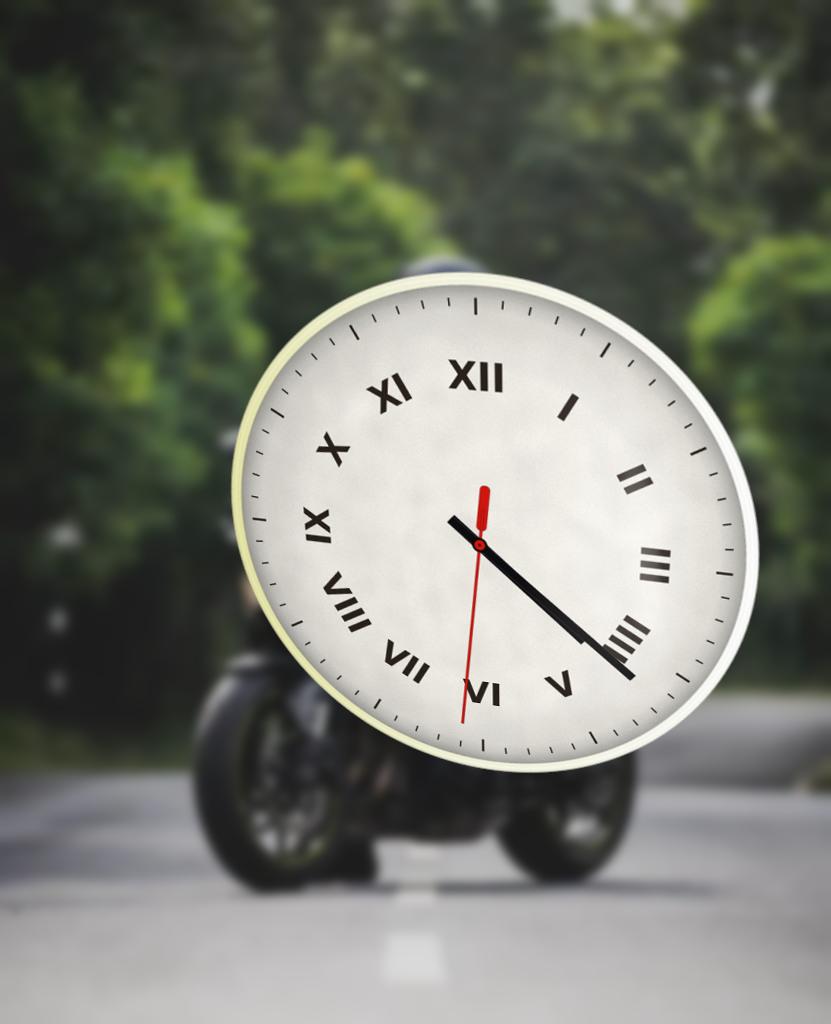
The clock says 4.21.31
